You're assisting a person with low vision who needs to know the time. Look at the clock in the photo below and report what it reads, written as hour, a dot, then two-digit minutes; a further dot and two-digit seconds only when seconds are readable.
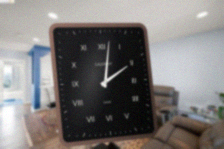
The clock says 2.02
